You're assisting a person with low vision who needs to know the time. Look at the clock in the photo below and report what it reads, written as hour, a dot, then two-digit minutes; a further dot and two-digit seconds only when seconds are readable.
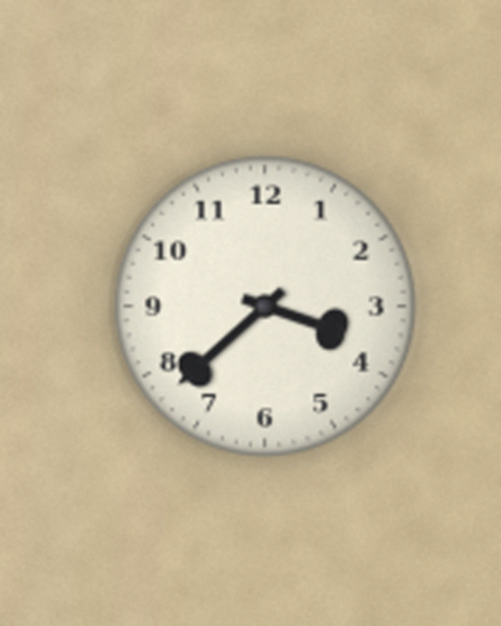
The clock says 3.38
